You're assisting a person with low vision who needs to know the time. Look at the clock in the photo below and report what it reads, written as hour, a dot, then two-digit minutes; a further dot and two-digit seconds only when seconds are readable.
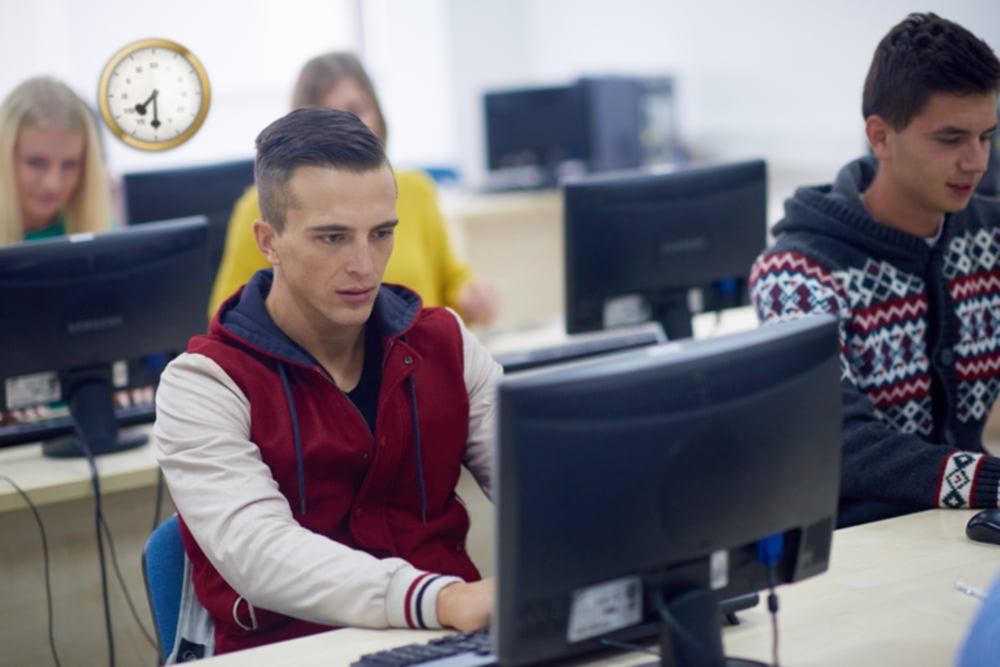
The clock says 7.30
